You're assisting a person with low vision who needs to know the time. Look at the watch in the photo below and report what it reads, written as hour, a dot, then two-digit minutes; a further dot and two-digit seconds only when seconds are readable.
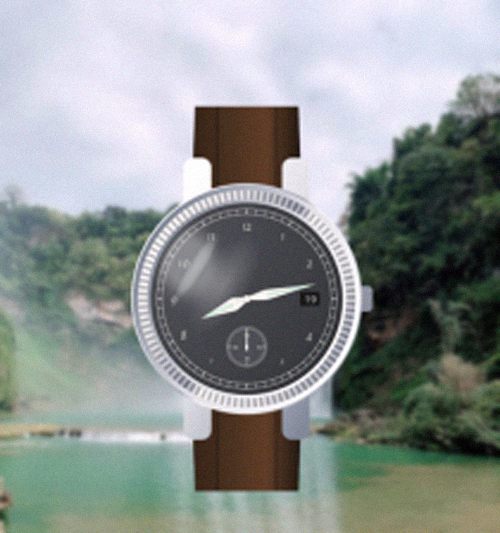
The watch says 8.13
